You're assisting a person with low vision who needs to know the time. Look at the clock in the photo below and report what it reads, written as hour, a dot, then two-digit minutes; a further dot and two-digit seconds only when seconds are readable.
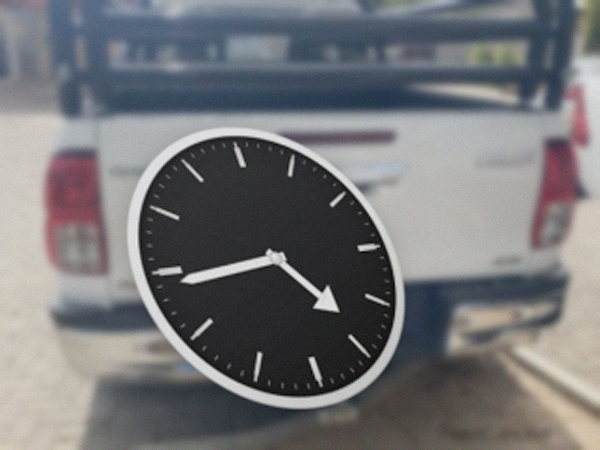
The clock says 4.44
